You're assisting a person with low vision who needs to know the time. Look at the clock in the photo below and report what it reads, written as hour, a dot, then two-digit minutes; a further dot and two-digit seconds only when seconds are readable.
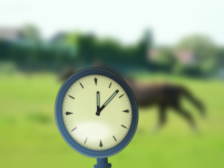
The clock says 12.08
